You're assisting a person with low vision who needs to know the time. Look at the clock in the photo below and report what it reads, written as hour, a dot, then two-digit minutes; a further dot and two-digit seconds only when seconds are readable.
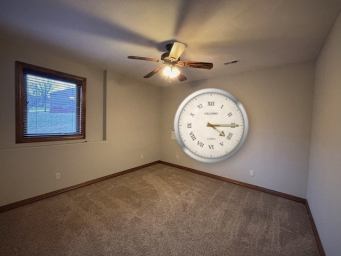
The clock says 4.15
